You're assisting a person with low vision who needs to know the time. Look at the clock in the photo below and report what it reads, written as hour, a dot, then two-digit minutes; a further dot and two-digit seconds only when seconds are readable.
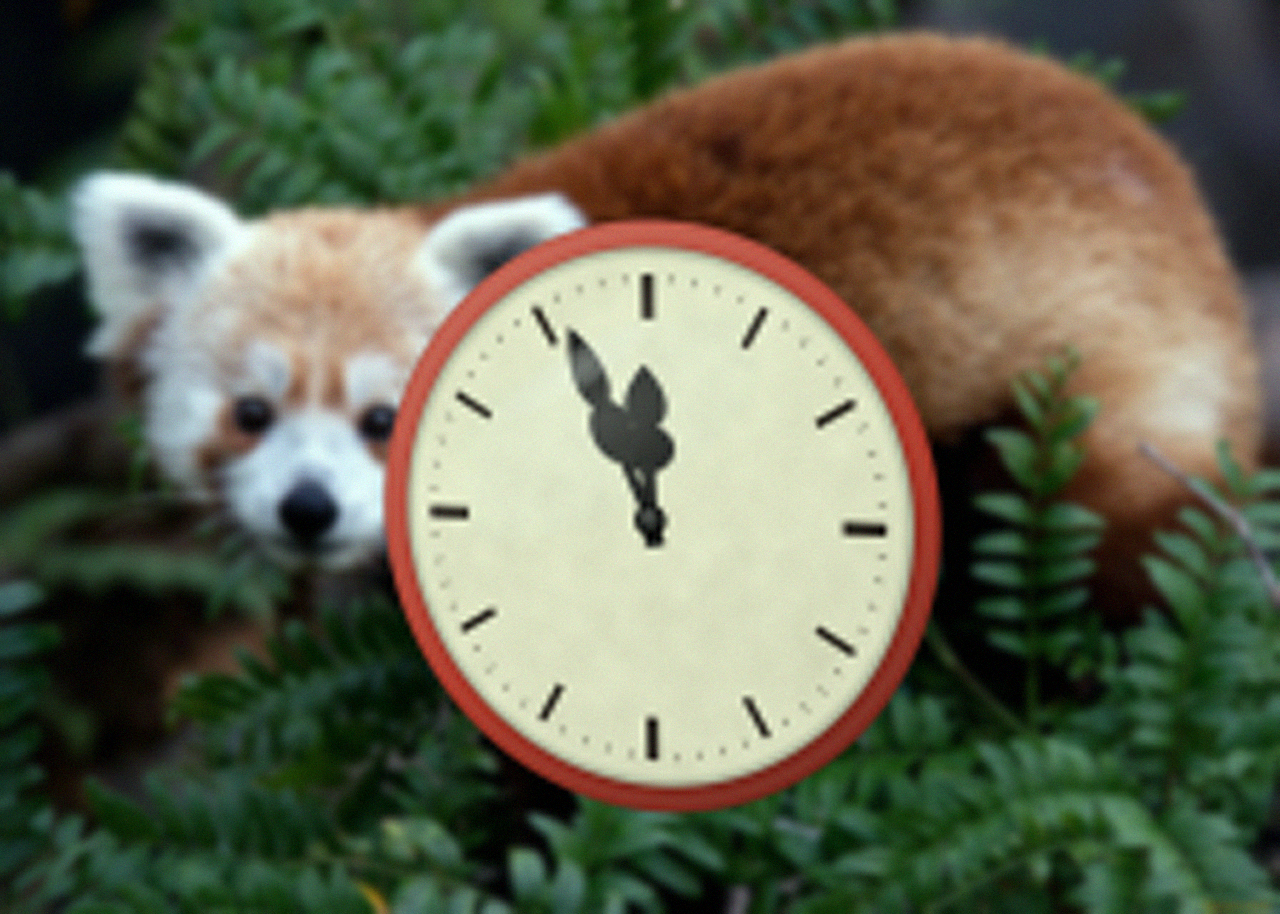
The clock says 11.56
